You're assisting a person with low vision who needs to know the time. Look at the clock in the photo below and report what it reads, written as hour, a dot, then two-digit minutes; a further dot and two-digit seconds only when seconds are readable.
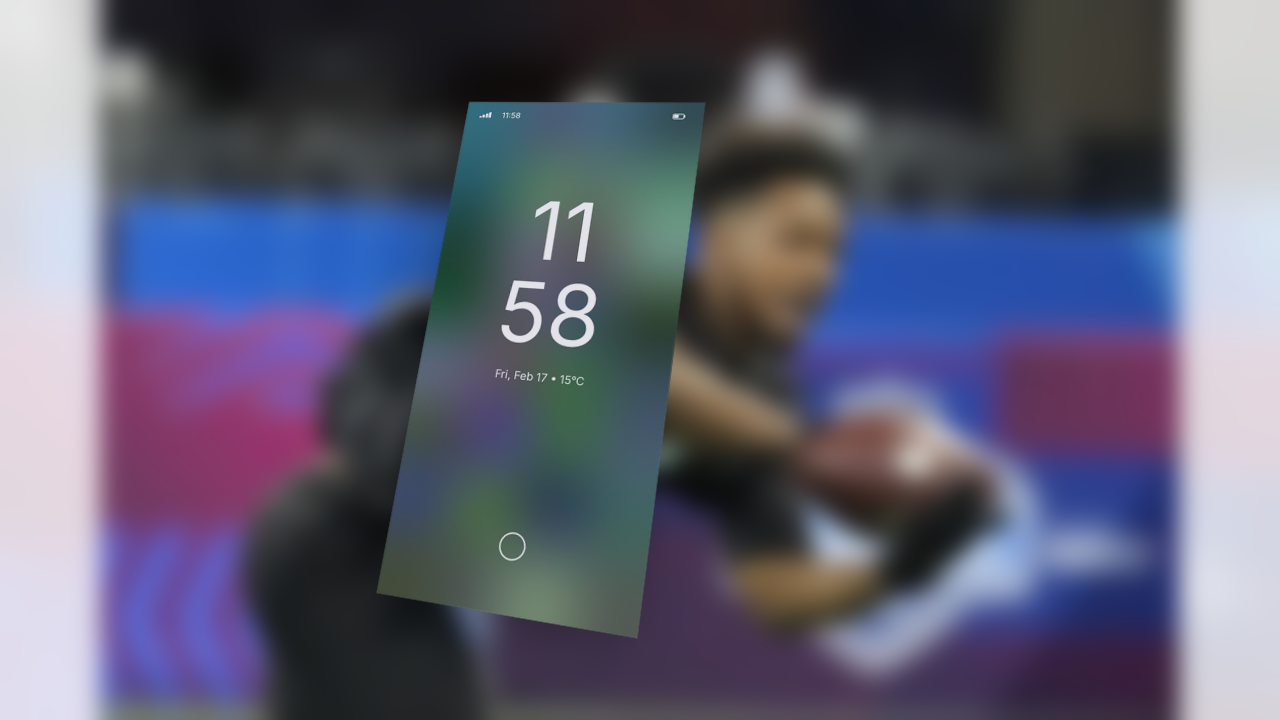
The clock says 11.58
